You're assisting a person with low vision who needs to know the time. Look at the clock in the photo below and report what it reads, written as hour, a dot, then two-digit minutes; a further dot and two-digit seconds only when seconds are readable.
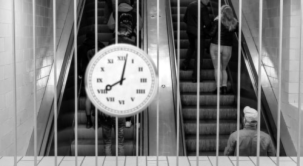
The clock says 8.02
